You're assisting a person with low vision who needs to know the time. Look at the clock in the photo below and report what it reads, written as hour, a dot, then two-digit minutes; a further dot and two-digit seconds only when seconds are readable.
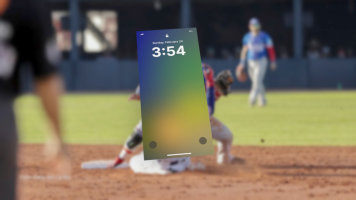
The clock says 3.54
